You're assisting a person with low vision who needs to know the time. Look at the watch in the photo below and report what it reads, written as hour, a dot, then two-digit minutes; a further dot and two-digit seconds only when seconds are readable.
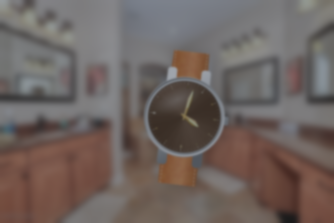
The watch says 4.02
